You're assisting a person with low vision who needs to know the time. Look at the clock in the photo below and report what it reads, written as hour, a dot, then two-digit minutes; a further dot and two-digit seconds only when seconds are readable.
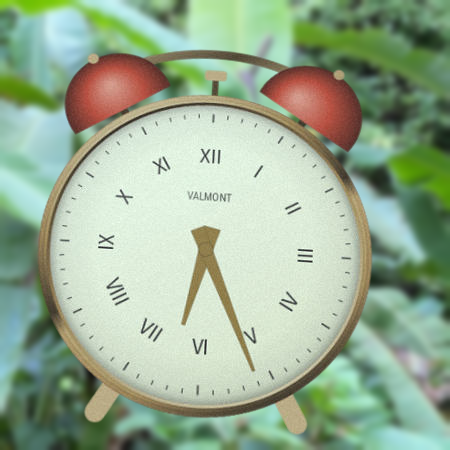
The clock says 6.26
